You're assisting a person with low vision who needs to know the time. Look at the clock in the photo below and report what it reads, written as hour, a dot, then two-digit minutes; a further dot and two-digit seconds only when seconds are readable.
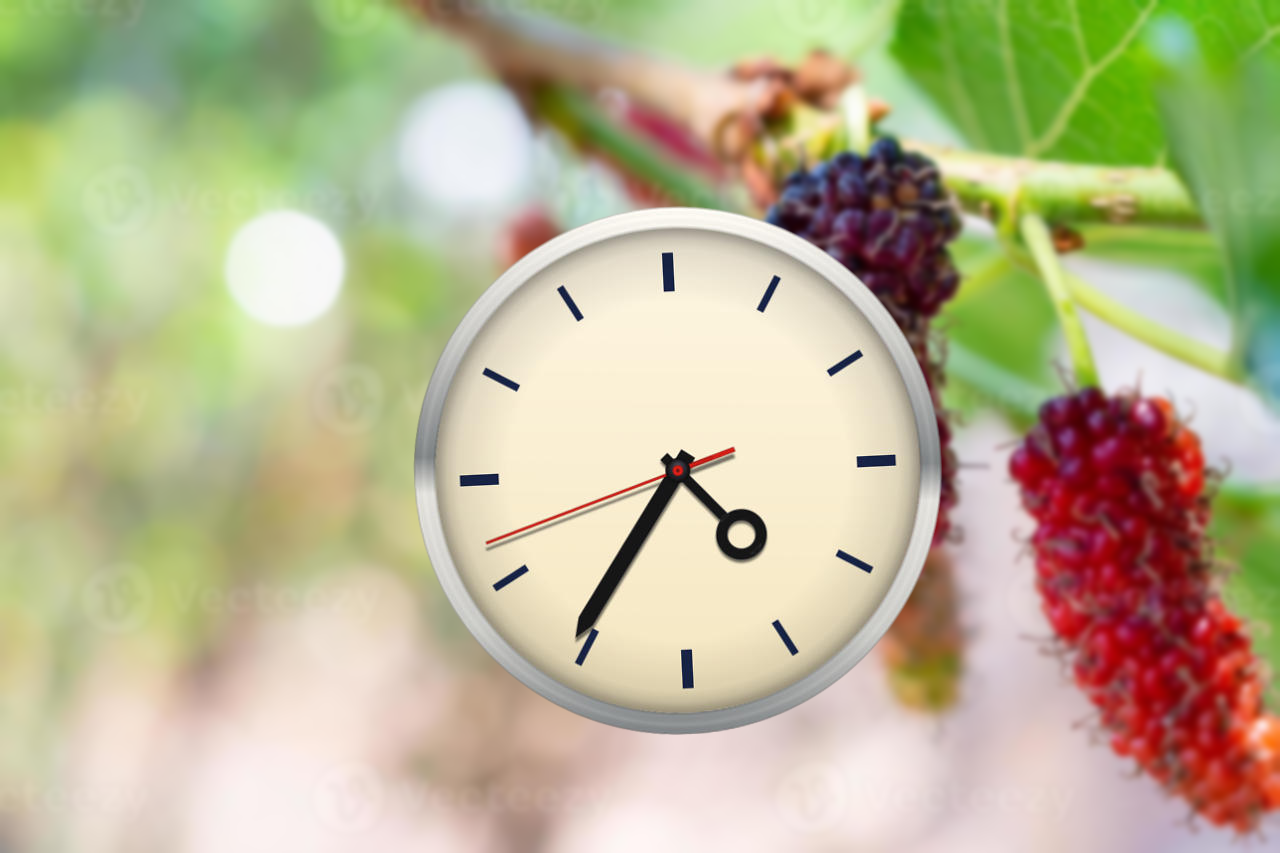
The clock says 4.35.42
